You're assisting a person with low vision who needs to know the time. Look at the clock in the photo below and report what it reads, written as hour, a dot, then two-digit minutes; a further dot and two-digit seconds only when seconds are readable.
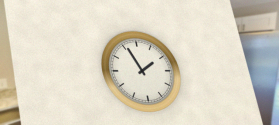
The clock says 1.56
